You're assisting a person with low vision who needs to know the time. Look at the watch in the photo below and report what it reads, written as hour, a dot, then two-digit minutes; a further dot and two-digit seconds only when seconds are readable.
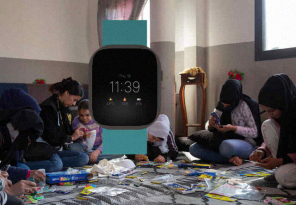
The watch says 11.39
